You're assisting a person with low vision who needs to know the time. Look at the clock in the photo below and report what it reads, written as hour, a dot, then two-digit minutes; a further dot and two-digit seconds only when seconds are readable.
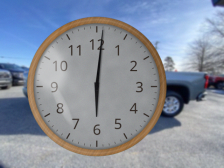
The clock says 6.01
